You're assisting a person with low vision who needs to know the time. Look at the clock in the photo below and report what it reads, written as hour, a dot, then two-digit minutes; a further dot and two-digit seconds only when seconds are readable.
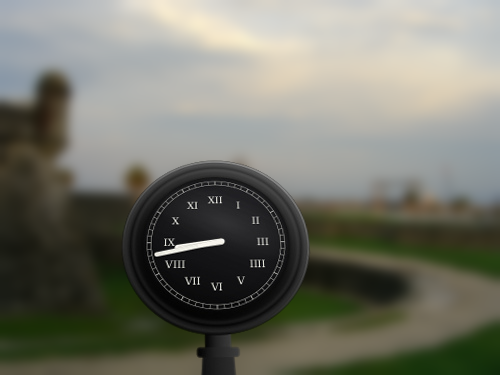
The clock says 8.43
